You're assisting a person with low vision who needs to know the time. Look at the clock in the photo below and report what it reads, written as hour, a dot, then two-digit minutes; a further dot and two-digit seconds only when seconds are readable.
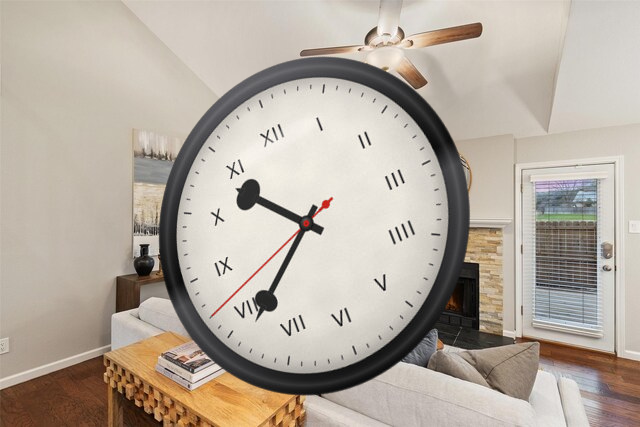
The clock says 10.38.42
